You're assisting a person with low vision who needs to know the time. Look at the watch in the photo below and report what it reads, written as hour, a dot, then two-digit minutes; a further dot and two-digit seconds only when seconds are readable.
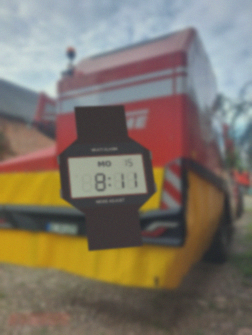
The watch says 8.11
